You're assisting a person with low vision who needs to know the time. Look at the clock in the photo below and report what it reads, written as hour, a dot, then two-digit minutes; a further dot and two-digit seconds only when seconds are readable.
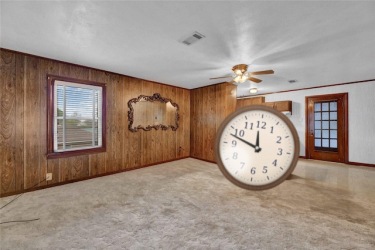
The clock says 11.48
